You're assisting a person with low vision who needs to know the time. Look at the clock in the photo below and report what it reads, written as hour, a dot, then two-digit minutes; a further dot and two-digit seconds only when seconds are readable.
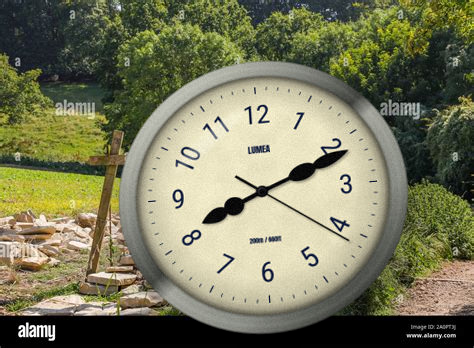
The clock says 8.11.21
